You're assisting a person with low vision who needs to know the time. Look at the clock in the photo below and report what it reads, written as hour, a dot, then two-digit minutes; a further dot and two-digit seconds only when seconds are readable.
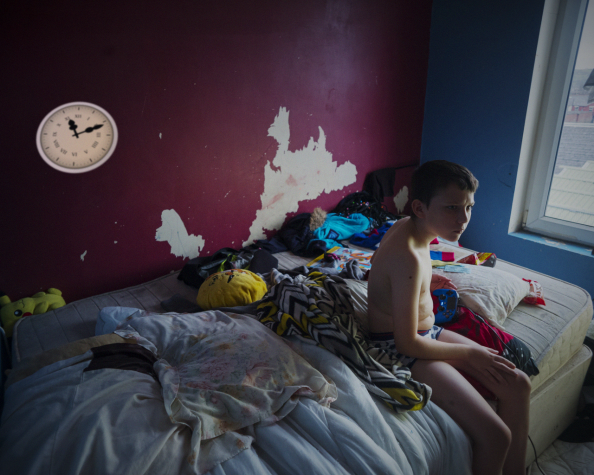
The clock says 11.11
